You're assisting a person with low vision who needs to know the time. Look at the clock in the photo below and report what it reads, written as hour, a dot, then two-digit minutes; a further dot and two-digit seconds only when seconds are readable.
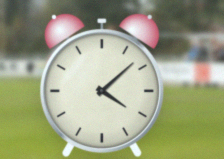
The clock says 4.08
